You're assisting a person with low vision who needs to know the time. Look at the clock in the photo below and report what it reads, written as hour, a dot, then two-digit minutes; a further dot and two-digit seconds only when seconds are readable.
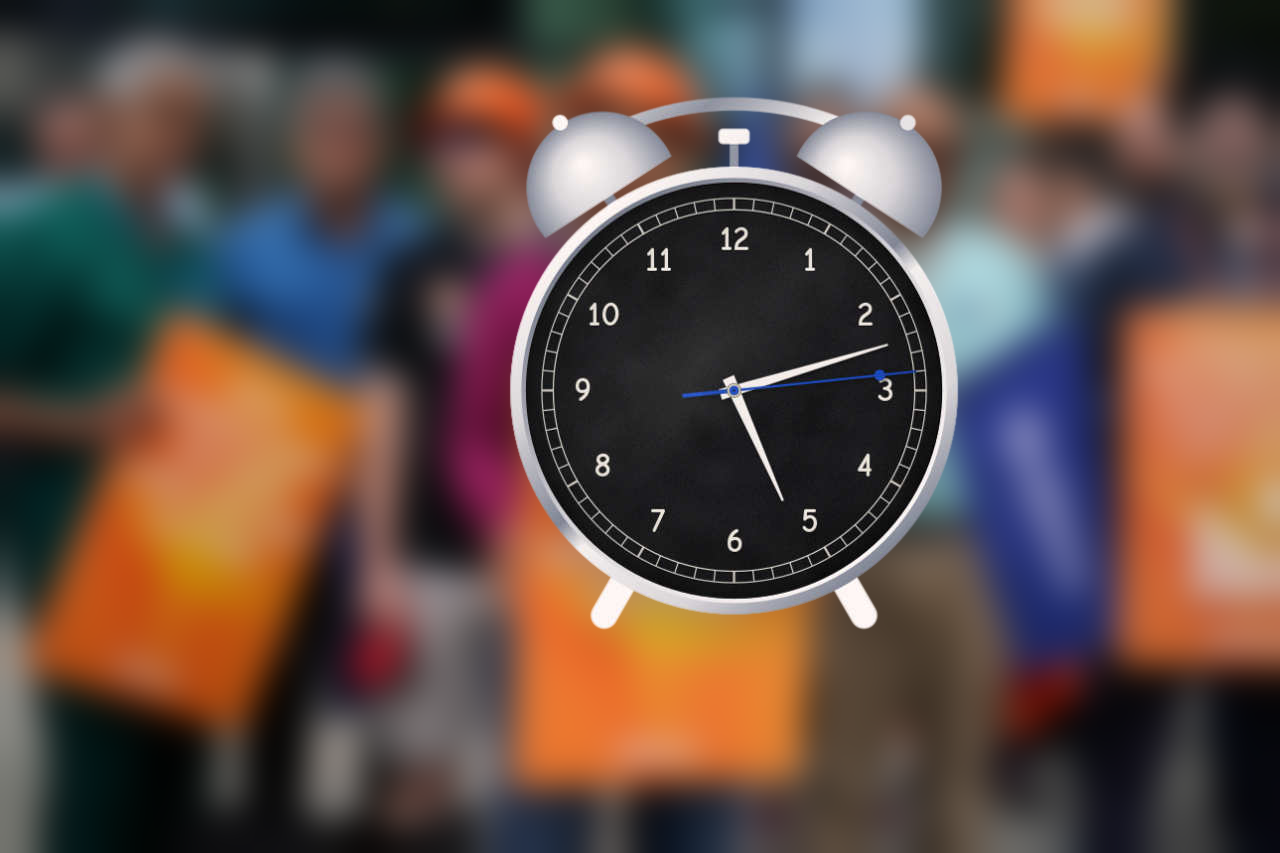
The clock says 5.12.14
